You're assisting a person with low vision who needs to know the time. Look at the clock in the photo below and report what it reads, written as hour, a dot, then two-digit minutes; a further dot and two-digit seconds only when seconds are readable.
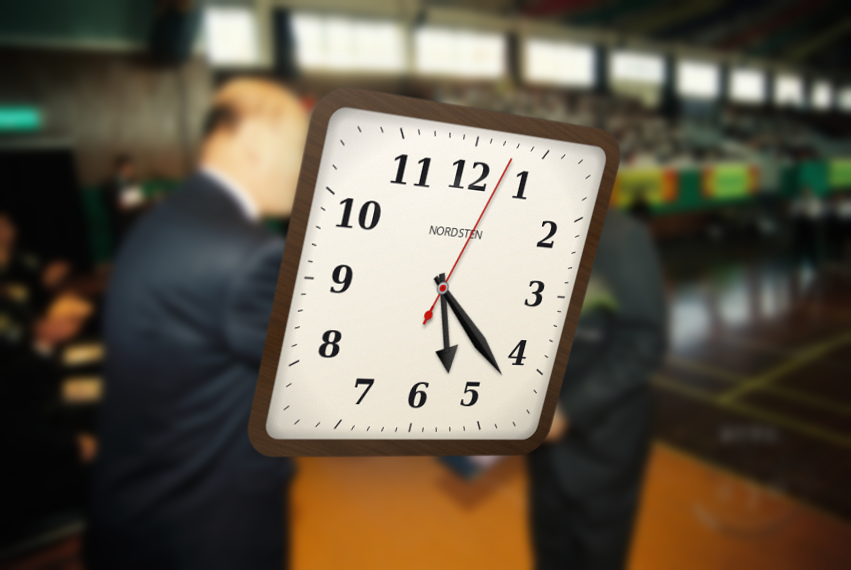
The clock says 5.22.03
